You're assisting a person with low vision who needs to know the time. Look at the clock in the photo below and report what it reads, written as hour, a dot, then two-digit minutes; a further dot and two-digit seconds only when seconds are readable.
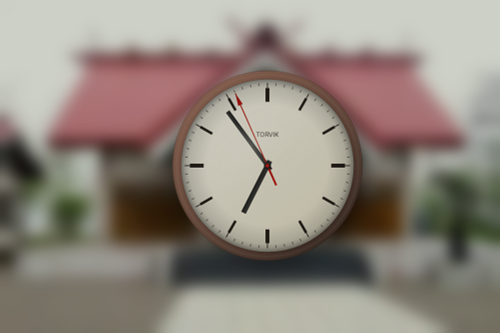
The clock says 6.53.56
